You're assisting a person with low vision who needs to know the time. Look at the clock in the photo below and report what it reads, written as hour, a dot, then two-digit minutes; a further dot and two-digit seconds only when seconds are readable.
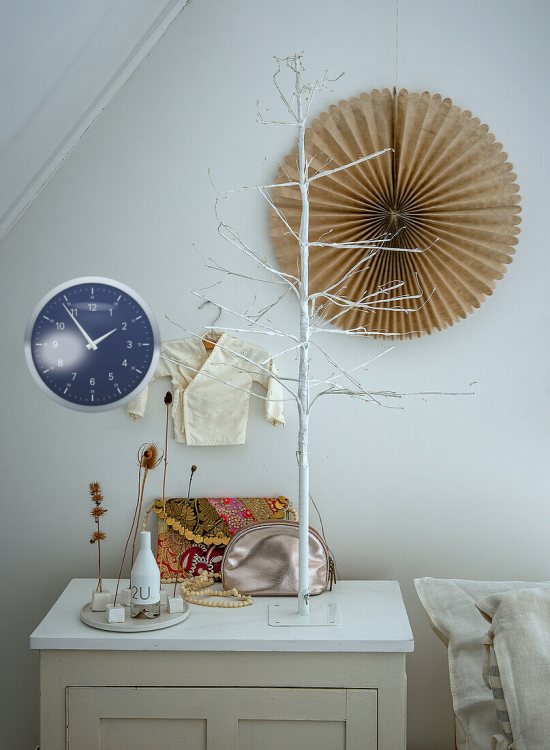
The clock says 1.54
